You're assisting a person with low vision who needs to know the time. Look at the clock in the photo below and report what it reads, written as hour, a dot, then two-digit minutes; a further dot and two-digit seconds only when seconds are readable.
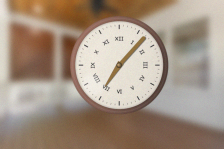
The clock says 7.07
